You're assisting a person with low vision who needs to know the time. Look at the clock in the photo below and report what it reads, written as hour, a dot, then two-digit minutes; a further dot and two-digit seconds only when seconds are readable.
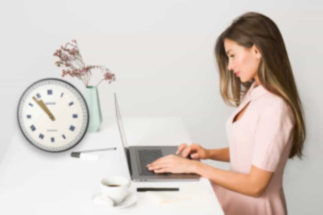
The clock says 10.53
